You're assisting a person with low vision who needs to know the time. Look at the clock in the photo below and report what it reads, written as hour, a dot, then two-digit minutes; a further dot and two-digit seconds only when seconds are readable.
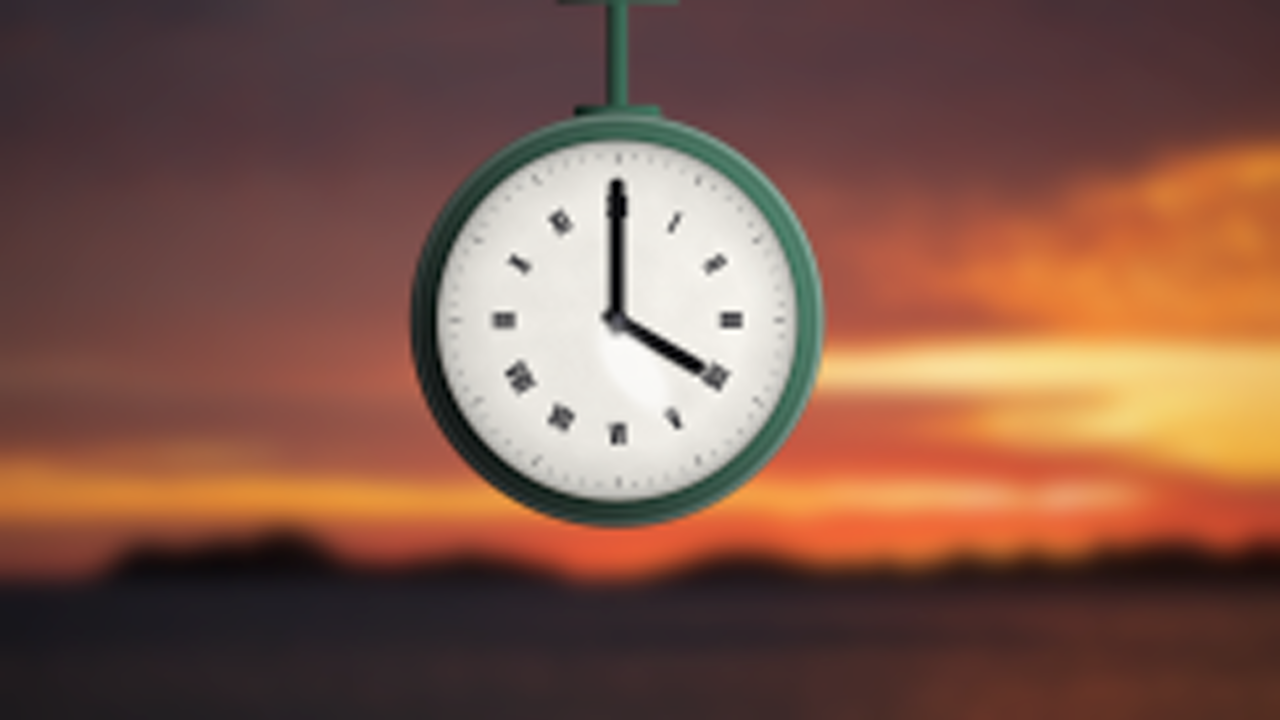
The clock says 4.00
